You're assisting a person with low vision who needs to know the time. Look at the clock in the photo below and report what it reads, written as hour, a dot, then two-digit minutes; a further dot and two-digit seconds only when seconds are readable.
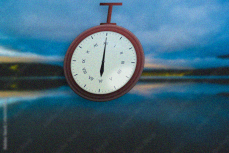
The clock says 6.00
